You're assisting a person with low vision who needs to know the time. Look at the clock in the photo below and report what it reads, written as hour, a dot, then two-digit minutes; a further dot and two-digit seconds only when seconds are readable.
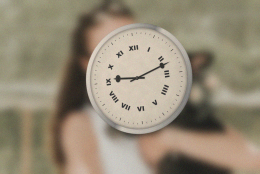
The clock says 9.12
